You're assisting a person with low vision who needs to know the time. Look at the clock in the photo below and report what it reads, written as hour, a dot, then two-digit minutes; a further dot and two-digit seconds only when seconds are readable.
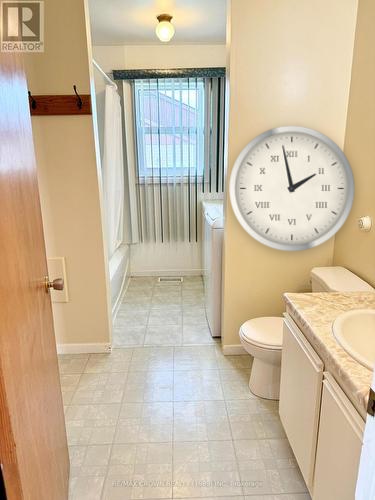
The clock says 1.58
